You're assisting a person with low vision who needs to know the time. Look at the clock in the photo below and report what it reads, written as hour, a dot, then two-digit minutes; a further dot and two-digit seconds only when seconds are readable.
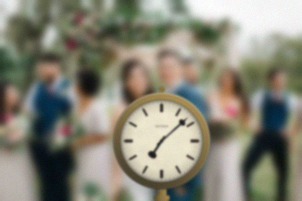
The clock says 7.08
